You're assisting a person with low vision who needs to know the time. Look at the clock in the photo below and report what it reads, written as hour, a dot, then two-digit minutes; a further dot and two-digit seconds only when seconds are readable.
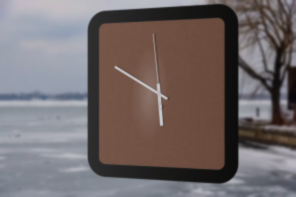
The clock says 5.49.59
